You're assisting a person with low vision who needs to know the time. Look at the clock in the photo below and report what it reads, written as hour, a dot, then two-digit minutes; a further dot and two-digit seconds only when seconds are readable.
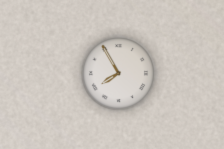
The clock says 7.55
